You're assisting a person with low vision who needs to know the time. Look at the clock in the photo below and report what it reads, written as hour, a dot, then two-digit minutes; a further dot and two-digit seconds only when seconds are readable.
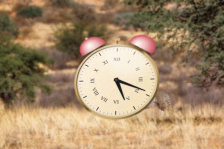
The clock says 5.19
